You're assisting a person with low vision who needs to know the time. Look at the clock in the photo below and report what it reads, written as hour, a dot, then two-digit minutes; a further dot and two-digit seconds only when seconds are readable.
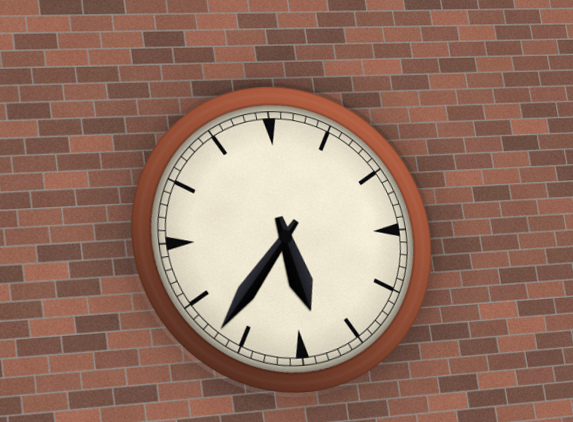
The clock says 5.37
